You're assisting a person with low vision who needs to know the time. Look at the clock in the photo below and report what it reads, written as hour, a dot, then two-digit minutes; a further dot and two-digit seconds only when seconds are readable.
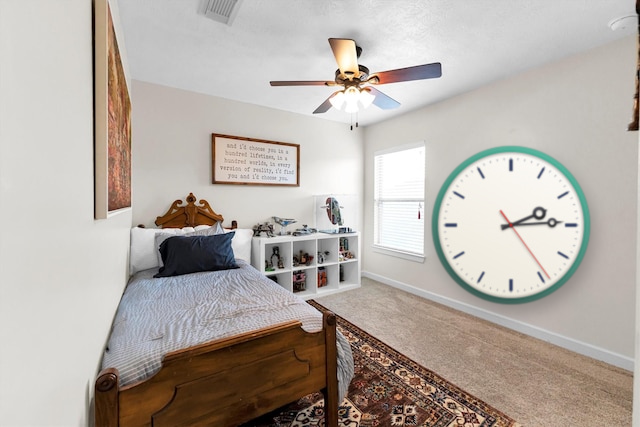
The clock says 2.14.24
